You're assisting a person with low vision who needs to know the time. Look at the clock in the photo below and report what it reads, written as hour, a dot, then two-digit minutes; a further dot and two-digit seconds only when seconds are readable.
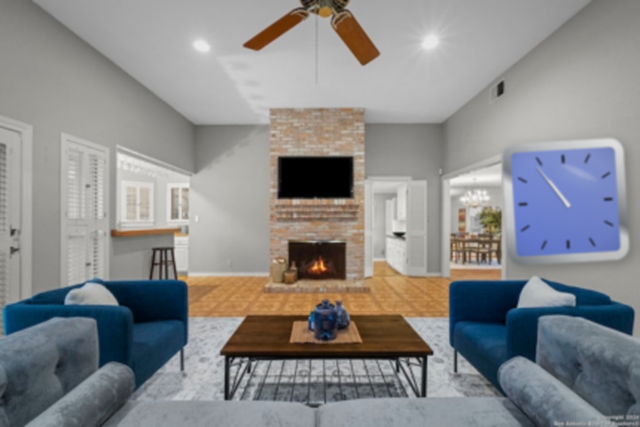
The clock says 10.54
